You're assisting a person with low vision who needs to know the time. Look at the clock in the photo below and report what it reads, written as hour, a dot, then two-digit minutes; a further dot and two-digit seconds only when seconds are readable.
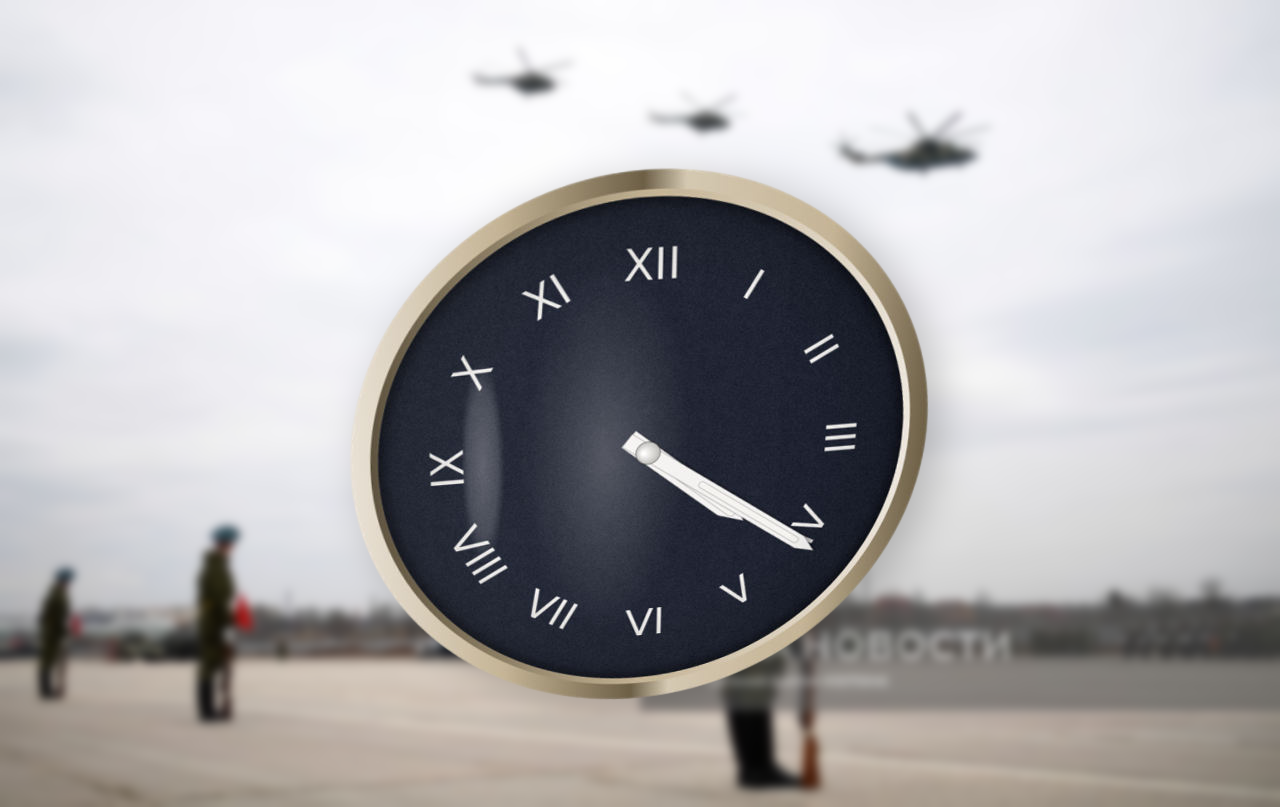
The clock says 4.21
